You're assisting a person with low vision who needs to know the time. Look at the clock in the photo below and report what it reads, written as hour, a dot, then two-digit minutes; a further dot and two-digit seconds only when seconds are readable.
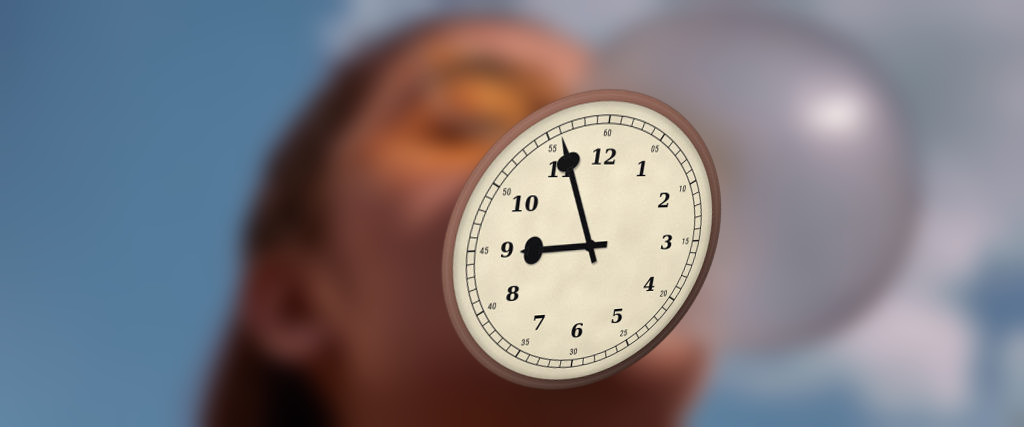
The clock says 8.56
